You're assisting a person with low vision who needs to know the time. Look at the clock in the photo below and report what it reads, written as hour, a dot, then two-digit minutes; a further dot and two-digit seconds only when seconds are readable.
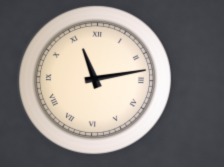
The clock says 11.13
